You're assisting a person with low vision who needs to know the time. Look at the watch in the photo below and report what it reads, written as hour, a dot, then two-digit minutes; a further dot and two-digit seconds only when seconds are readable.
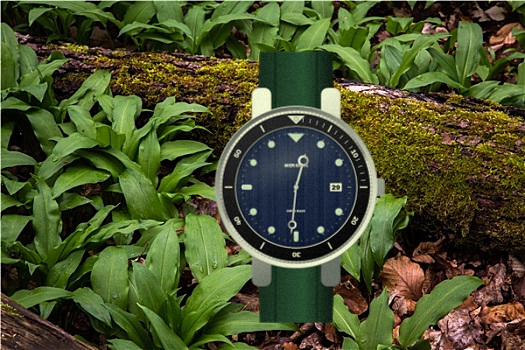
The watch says 12.31
